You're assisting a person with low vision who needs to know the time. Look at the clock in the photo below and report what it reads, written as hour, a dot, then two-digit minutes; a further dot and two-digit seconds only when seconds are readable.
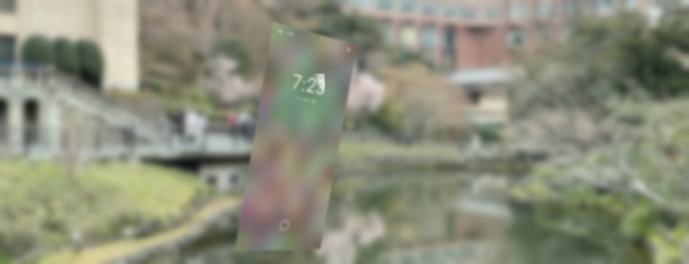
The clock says 7.23
